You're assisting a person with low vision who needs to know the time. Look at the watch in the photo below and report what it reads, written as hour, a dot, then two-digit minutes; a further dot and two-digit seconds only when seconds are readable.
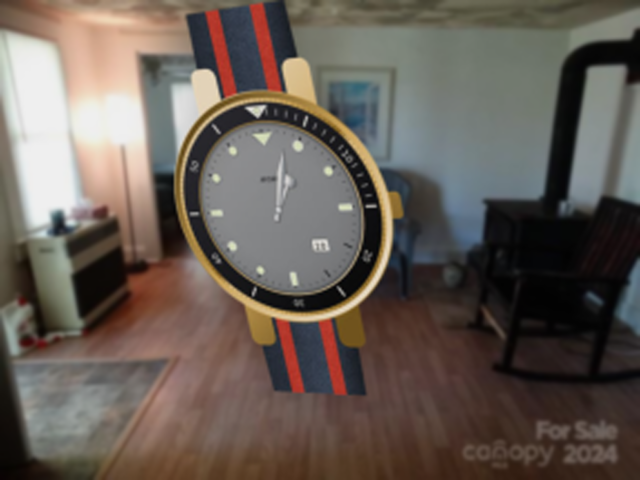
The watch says 1.03
